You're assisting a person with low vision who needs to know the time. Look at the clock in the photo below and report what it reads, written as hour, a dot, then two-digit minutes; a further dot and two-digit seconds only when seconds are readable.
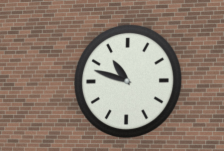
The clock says 10.48
